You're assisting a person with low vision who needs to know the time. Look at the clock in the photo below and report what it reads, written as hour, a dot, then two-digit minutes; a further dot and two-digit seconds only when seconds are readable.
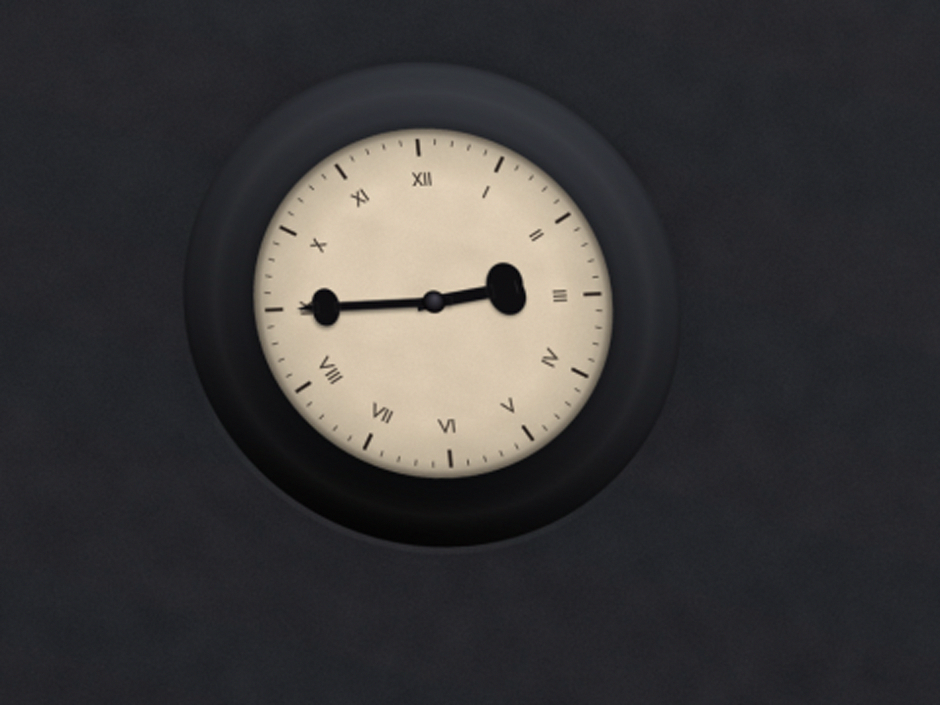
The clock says 2.45
